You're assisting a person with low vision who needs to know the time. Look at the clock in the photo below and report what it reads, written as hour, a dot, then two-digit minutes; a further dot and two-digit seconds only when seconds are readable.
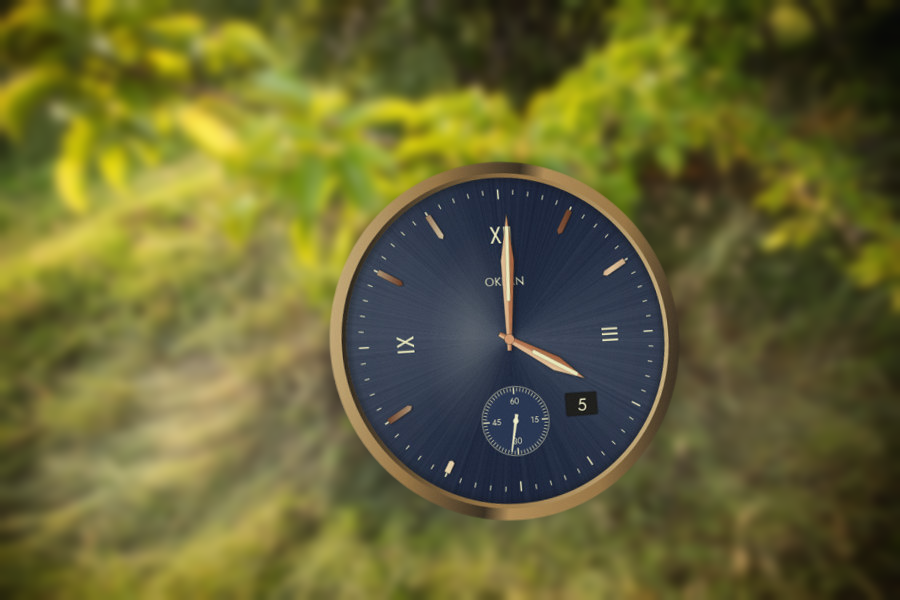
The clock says 4.00.32
